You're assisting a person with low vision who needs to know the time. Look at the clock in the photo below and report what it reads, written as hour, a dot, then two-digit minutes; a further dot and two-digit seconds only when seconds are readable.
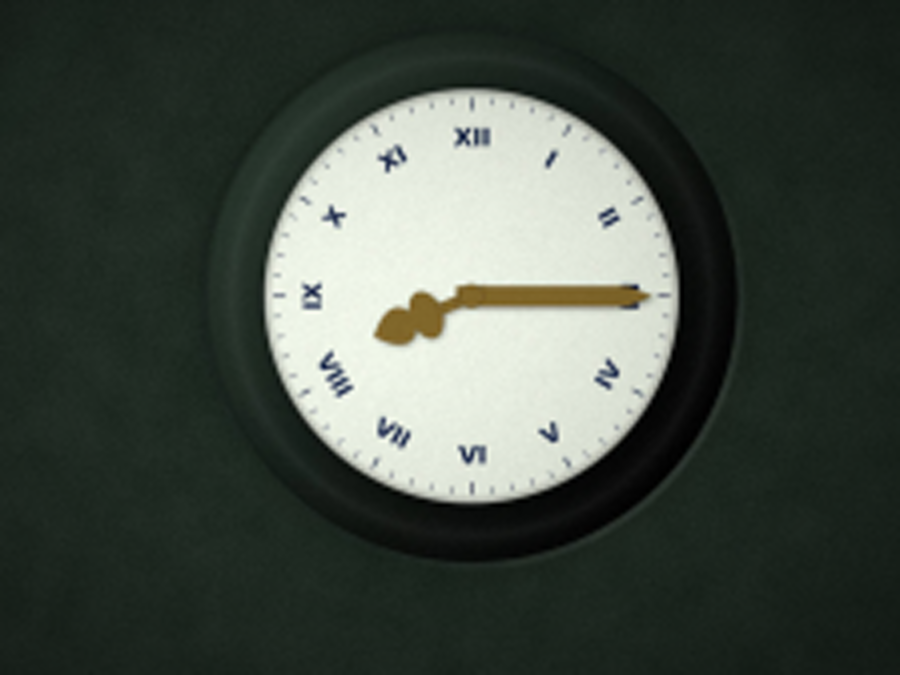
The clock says 8.15
